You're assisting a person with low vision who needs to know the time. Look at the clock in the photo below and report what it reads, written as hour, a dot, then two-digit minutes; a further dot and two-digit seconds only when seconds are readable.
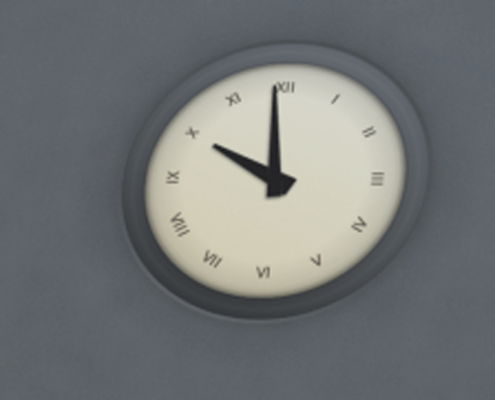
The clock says 9.59
